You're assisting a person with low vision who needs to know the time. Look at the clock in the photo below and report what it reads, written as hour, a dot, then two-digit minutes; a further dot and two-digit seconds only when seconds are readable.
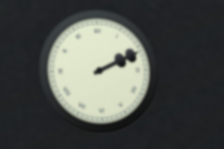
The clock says 2.11
